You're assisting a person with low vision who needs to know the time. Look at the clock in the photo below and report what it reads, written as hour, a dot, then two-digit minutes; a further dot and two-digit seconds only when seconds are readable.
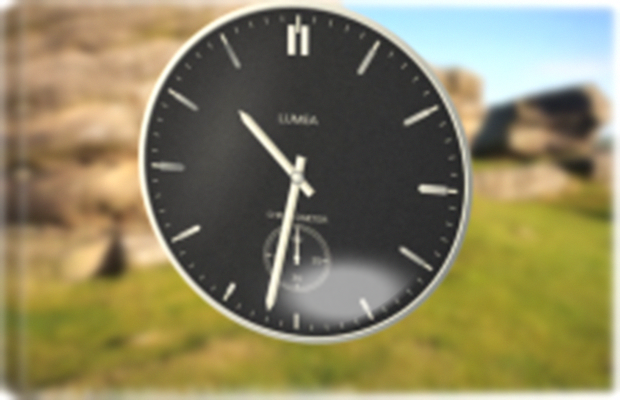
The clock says 10.32
